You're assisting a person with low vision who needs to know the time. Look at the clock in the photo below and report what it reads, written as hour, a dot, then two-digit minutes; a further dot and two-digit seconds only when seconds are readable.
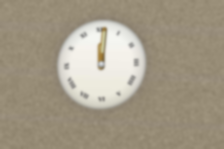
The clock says 12.01
